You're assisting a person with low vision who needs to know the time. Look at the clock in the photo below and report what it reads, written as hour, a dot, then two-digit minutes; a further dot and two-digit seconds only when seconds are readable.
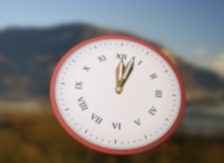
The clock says 12.03
